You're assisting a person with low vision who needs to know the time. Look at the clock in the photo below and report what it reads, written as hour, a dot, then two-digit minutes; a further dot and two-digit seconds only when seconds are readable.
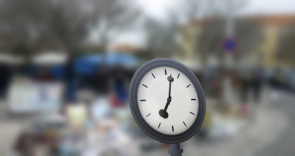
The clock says 7.02
